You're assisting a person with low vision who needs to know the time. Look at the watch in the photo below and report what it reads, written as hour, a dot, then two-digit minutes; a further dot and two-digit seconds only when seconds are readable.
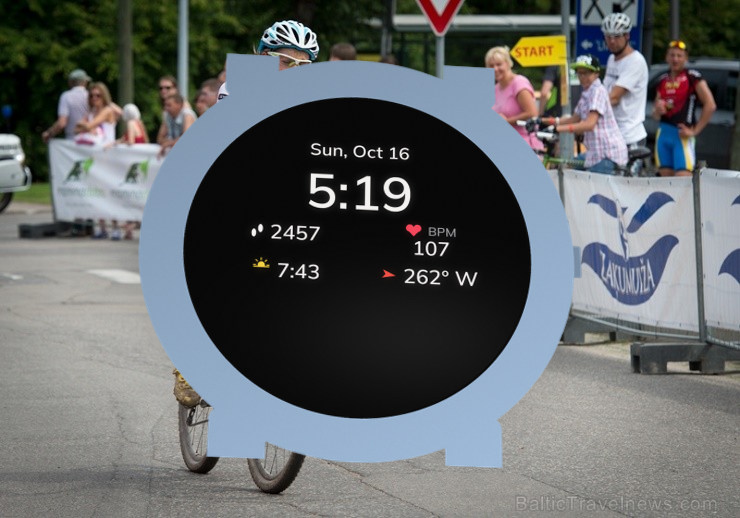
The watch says 5.19
